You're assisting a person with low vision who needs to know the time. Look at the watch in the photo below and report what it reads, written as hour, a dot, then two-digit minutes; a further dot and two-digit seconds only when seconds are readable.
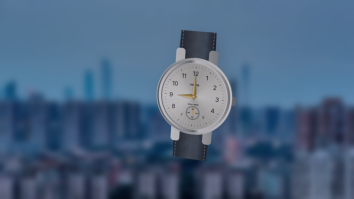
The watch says 9.00
